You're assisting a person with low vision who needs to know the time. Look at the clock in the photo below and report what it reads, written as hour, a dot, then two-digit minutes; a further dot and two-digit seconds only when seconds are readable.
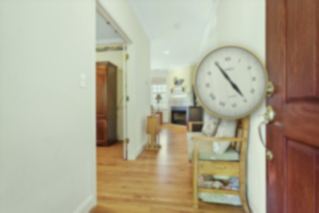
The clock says 4.55
